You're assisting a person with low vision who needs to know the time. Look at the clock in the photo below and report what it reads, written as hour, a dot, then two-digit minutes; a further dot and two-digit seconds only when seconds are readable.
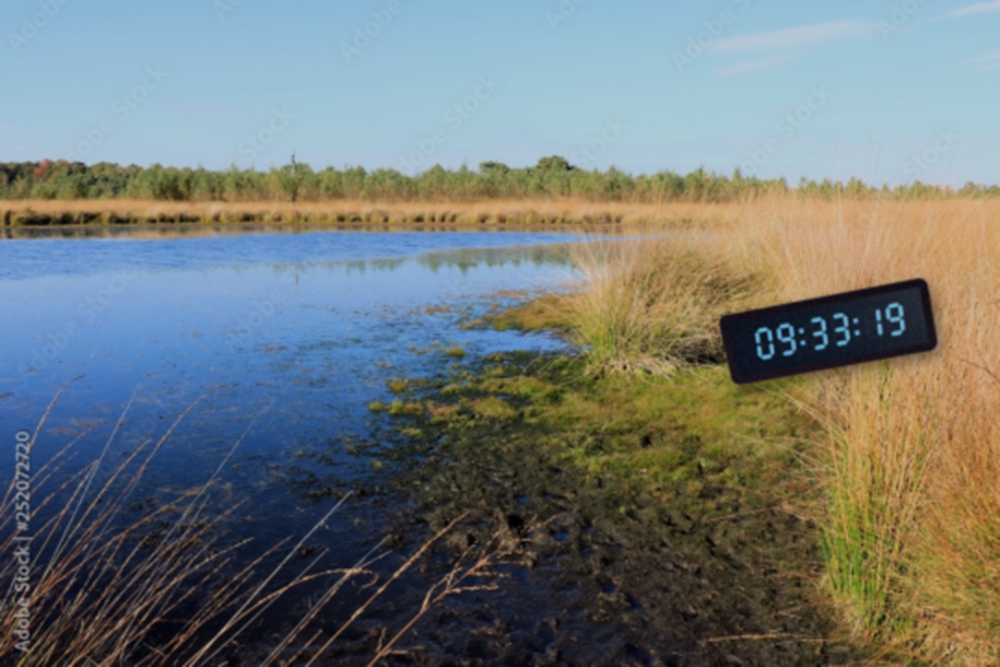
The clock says 9.33.19
